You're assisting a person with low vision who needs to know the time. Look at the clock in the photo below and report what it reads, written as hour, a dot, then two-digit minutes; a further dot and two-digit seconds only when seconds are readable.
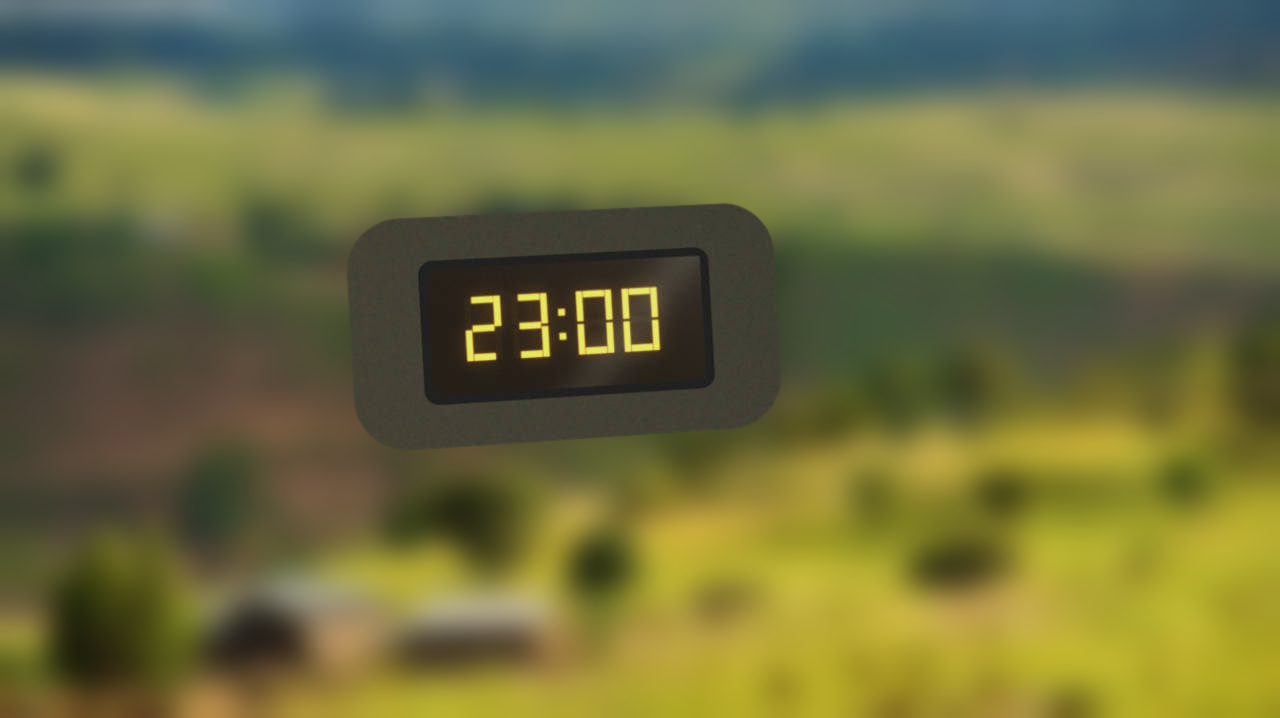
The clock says 23.00
